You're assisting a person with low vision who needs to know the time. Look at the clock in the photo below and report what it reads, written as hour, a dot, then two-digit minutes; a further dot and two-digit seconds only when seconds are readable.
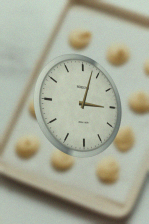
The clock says 3.03
